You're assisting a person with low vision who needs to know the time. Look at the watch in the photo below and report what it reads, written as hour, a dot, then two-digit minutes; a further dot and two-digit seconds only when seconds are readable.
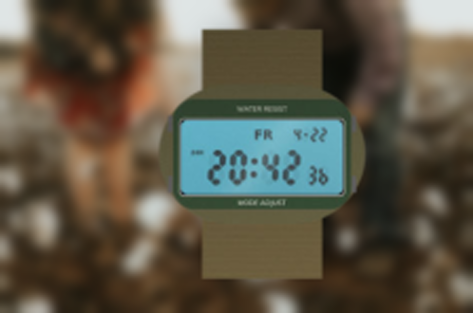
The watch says 20.42.36
